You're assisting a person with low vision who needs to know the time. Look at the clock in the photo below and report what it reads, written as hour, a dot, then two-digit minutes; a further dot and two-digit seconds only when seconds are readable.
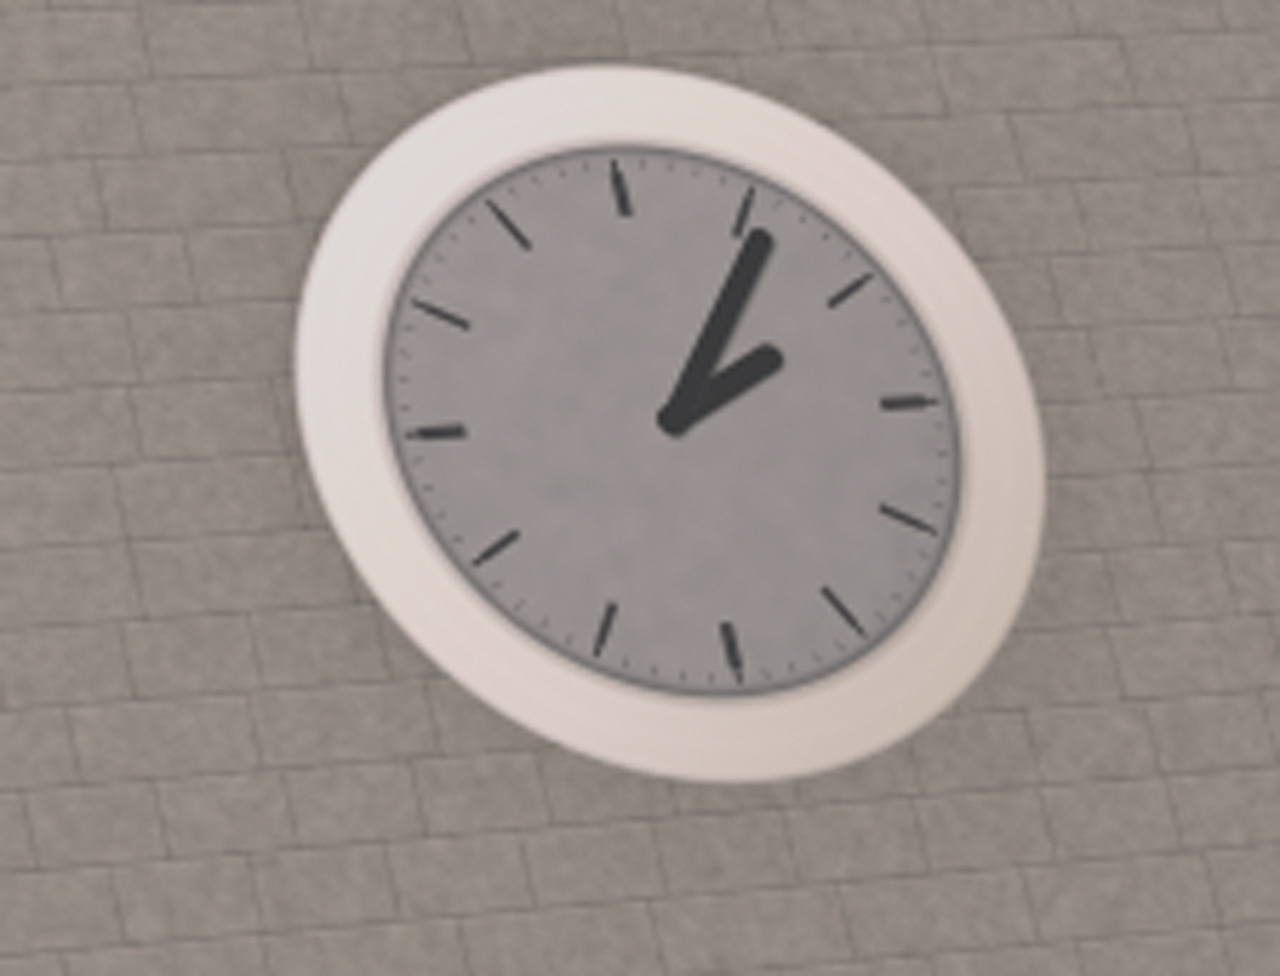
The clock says 2.06
